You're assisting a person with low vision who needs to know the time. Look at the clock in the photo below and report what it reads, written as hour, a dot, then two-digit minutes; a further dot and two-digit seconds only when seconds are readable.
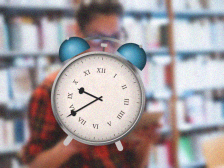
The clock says 9.39
